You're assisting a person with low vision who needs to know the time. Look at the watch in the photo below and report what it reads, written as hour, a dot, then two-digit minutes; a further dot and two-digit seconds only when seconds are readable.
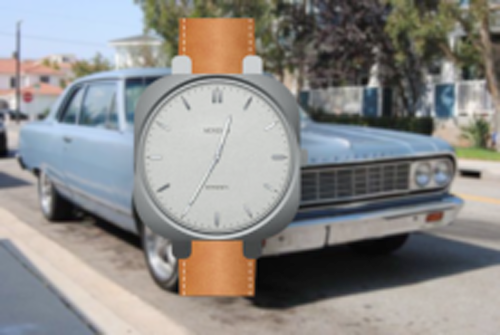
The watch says 12.35
